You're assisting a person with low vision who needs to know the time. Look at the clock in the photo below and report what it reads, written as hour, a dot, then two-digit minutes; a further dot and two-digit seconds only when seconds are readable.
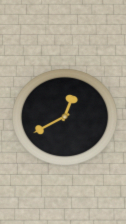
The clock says 12.40
